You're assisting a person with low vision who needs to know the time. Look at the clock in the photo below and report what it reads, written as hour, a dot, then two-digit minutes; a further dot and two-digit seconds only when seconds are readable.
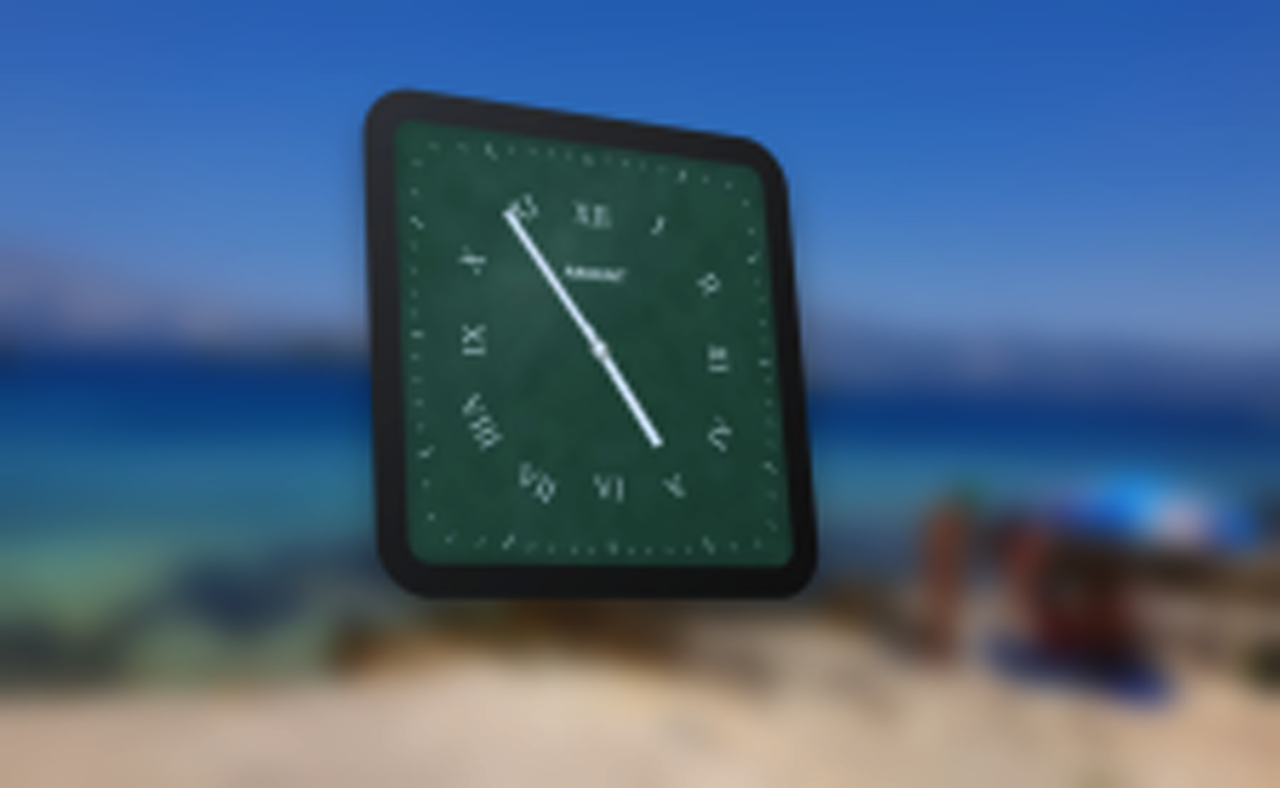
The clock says 4.54
